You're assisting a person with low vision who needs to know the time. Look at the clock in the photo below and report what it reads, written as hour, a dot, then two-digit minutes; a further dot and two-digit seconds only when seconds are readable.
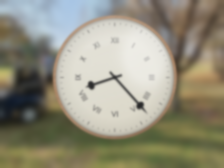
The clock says 8.23
